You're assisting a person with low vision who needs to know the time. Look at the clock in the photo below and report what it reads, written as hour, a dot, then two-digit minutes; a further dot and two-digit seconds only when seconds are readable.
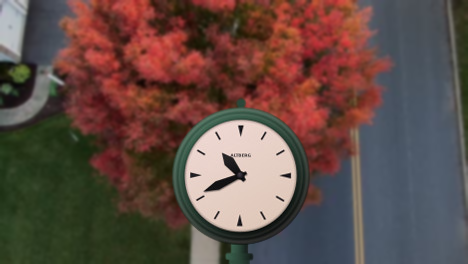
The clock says 10.41
